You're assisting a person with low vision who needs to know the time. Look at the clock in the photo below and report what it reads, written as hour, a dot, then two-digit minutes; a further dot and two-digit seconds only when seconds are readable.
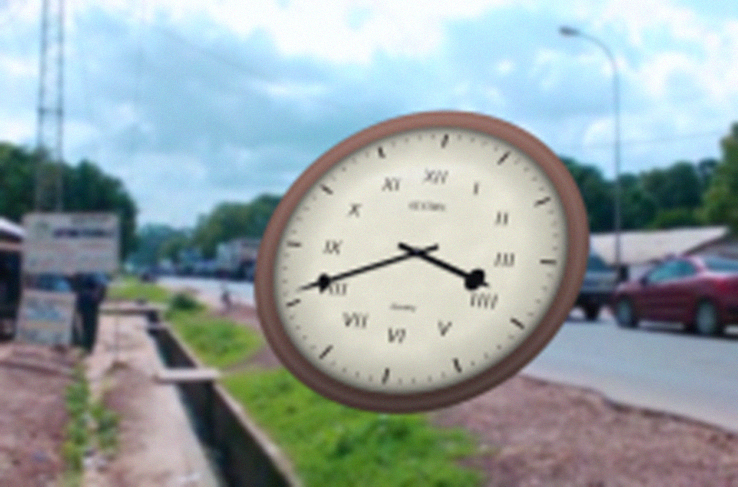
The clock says 3.41
